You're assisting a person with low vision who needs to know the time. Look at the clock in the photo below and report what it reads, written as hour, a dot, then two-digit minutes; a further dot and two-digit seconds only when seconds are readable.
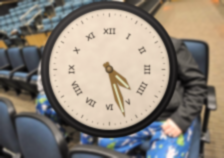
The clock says 4.27
